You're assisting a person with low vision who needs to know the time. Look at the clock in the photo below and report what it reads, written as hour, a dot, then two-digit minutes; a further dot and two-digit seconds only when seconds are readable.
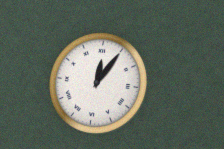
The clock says 12.05
